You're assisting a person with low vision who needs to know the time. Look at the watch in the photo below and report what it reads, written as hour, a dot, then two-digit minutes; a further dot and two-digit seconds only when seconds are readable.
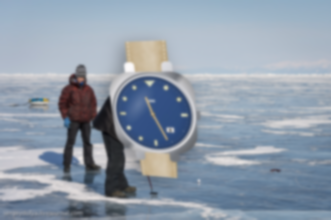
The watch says 11.26
